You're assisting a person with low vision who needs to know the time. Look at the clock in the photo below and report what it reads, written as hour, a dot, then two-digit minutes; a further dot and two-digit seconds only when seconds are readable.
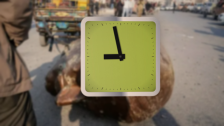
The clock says 8.58
